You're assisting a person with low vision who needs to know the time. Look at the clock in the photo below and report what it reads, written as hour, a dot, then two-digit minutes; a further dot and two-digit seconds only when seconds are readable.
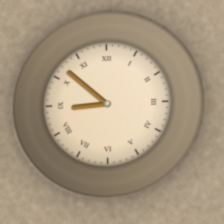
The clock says 8.52
